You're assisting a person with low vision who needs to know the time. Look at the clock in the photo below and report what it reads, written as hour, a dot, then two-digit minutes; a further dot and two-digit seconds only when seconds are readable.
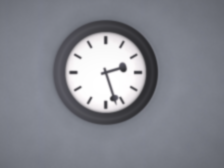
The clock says 2.27
